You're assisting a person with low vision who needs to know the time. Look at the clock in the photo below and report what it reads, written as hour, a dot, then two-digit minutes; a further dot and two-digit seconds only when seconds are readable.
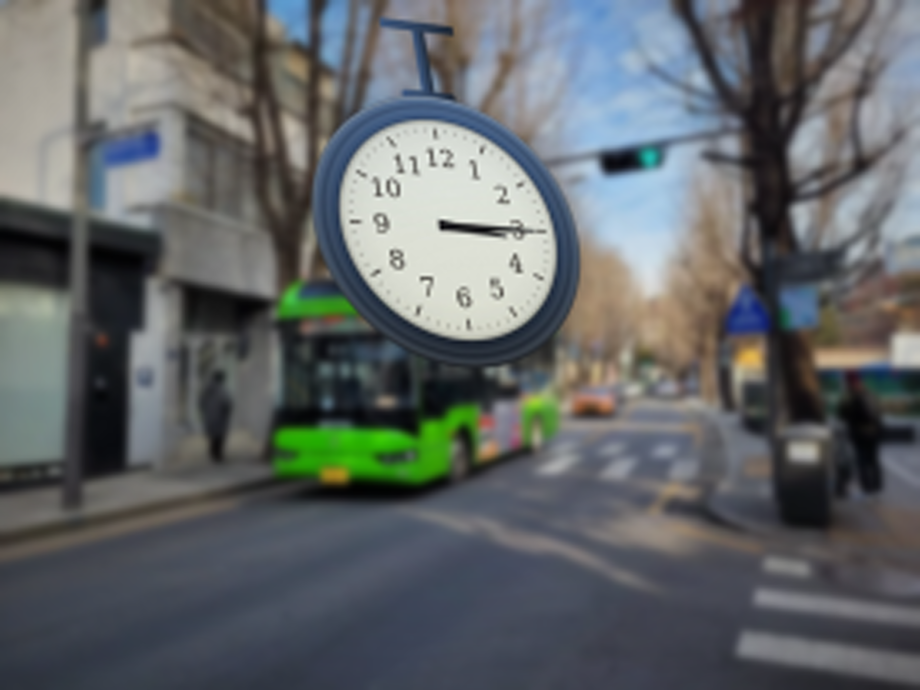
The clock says 3.15
